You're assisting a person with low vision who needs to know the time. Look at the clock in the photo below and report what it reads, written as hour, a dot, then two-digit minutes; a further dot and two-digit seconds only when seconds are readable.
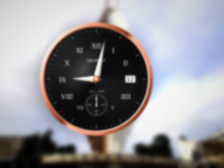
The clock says 9.02
